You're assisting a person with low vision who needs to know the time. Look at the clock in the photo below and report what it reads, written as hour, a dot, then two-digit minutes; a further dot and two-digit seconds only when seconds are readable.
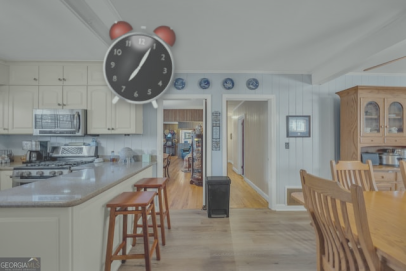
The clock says 7.04
